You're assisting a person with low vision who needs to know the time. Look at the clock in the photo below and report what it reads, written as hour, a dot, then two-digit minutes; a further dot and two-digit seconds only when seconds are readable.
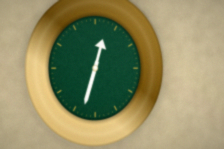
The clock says 12.33
